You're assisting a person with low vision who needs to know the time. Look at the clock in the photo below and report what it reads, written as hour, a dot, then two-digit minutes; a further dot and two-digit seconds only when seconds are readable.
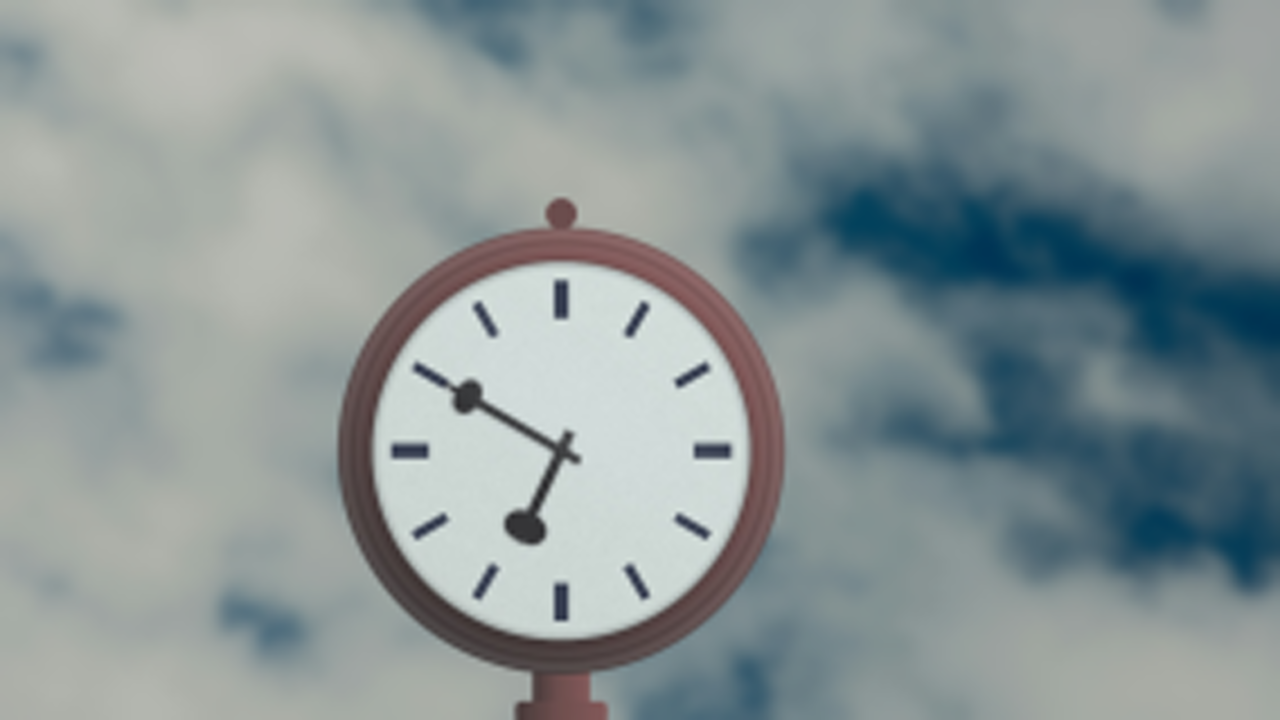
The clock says 6.50
